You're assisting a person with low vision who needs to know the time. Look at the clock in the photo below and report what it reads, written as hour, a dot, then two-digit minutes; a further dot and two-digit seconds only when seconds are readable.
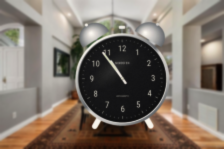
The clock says 10.54
